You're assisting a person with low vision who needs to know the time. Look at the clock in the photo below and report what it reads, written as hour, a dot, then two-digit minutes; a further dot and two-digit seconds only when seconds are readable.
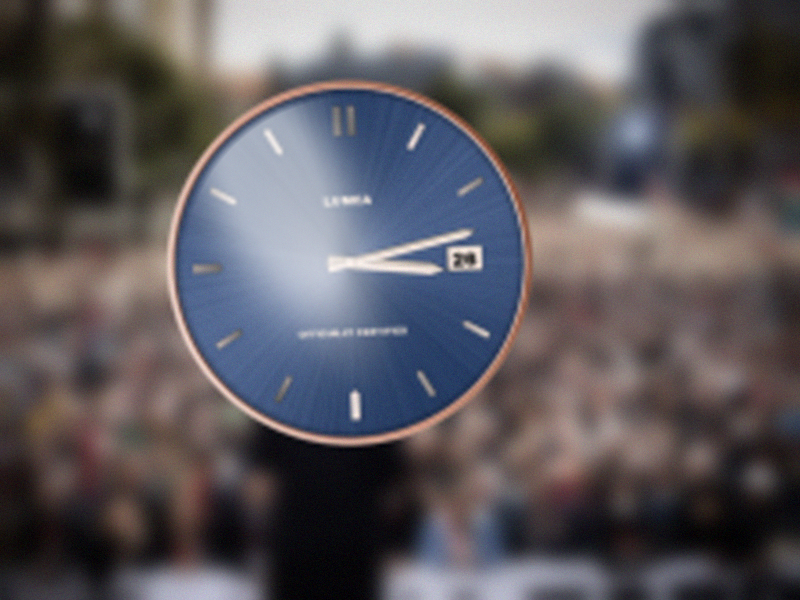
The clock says 3.13
